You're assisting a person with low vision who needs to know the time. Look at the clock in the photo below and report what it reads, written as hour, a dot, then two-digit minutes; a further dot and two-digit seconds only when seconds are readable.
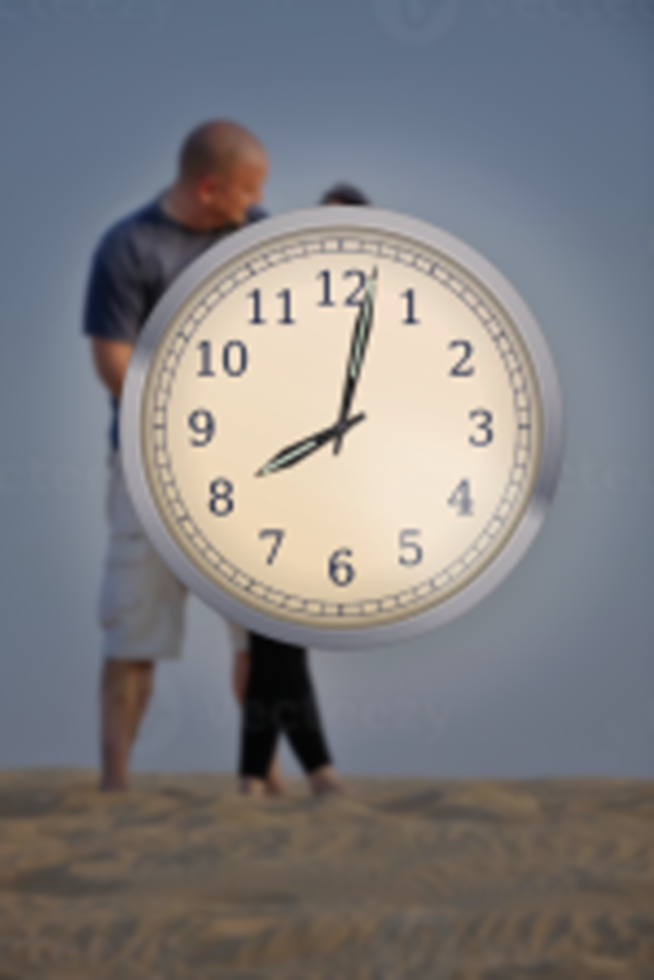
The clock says 8.02
